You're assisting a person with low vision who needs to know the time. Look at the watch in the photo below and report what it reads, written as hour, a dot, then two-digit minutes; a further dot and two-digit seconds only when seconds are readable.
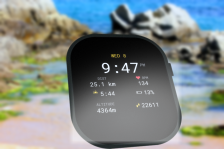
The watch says 9.47
